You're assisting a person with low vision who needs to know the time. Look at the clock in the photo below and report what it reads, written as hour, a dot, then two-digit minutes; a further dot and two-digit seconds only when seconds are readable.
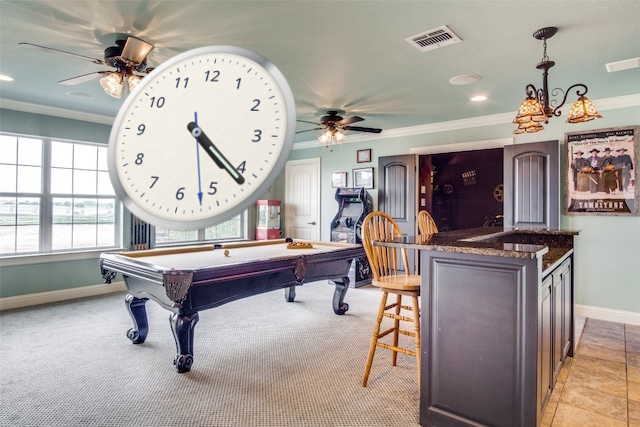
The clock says 4.21.27
